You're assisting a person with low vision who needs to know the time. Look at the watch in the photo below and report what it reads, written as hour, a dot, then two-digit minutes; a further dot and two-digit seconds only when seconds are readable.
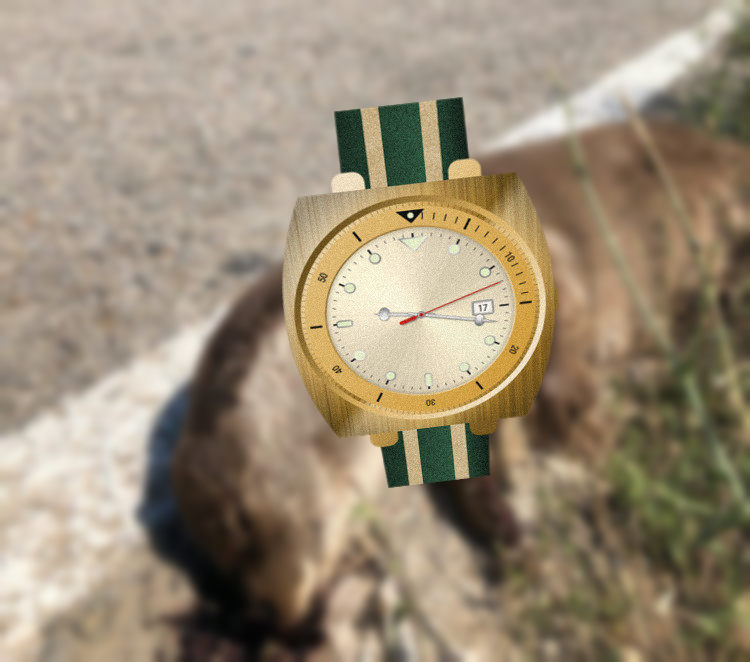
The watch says 9.17.12
